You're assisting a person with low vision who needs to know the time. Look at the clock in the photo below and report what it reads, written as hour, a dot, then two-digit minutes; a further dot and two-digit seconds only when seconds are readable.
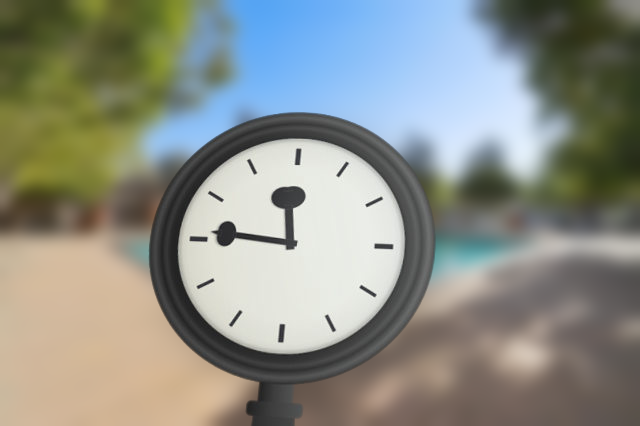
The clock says 11.46
